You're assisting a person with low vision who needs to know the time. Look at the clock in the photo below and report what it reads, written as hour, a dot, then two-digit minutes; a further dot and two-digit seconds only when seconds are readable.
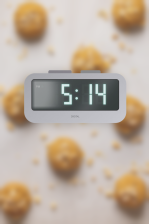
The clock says 5.14
